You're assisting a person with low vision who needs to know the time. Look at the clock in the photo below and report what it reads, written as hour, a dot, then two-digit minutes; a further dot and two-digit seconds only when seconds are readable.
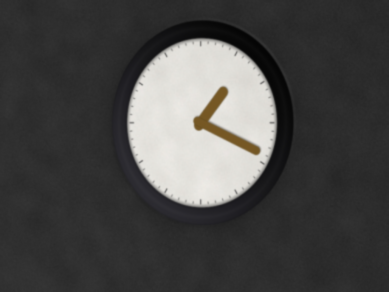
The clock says 1.19
